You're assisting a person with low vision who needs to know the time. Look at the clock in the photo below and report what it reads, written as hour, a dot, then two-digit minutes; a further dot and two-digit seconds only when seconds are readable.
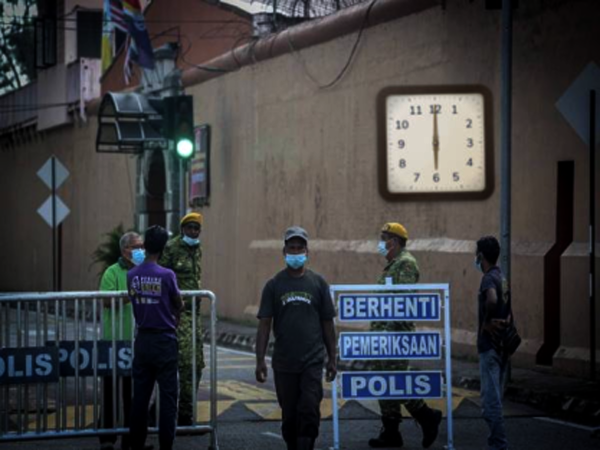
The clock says 6.00
